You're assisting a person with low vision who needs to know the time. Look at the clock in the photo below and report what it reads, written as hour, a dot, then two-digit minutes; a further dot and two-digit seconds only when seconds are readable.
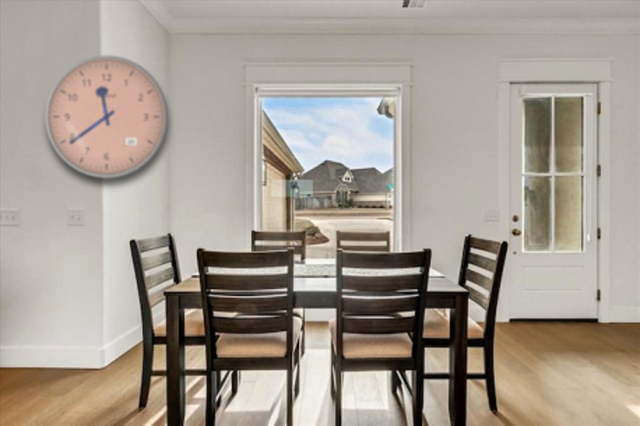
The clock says 11.39
